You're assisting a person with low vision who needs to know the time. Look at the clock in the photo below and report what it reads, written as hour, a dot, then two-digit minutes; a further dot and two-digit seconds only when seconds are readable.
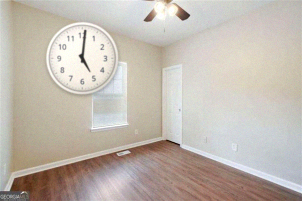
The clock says 5.01
